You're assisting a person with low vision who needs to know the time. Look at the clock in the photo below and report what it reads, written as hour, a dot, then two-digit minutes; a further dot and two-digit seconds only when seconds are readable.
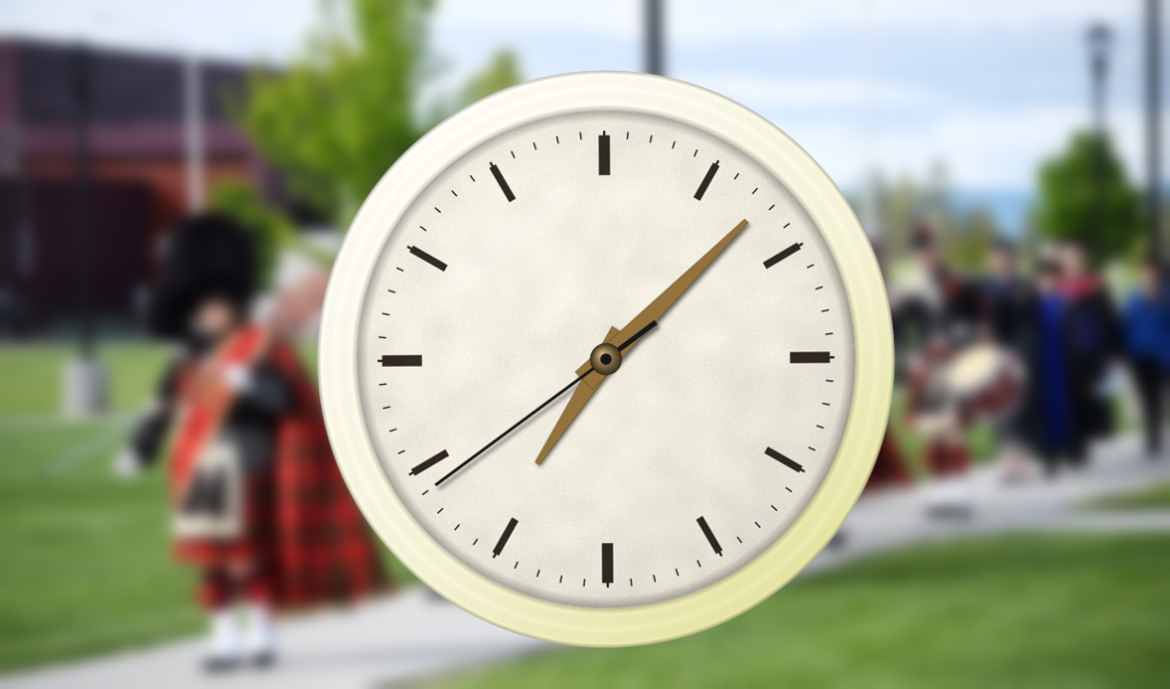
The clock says 7.07.39
